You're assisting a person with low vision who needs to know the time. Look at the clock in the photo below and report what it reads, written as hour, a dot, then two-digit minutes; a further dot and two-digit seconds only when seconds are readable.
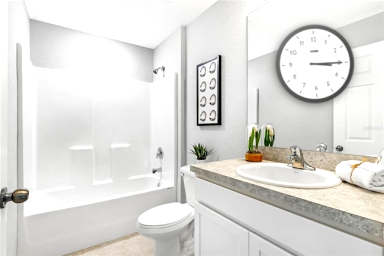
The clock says 3.15
